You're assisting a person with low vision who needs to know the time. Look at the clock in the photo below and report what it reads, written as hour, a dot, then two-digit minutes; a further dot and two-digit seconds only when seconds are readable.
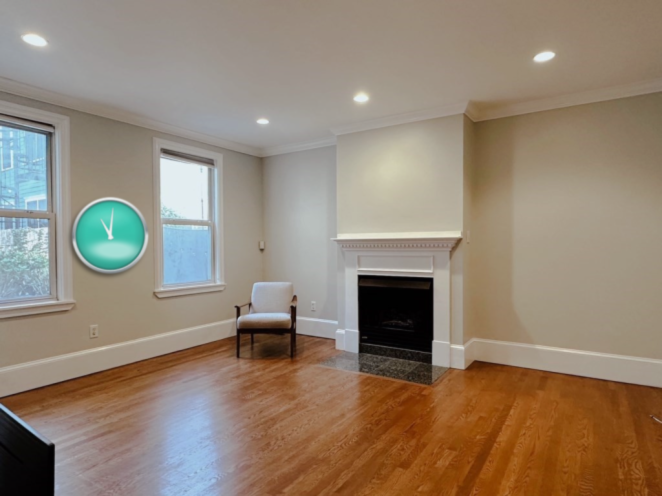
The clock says 11.01
